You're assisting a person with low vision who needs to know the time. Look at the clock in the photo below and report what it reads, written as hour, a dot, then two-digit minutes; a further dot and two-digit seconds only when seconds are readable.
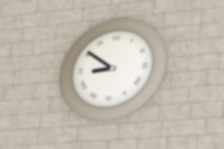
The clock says 8.51
